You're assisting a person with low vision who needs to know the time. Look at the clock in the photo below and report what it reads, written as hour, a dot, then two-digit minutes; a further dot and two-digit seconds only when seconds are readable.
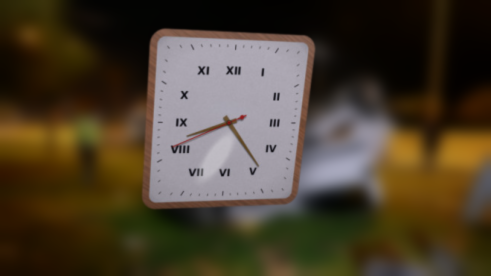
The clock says 8.23.41
